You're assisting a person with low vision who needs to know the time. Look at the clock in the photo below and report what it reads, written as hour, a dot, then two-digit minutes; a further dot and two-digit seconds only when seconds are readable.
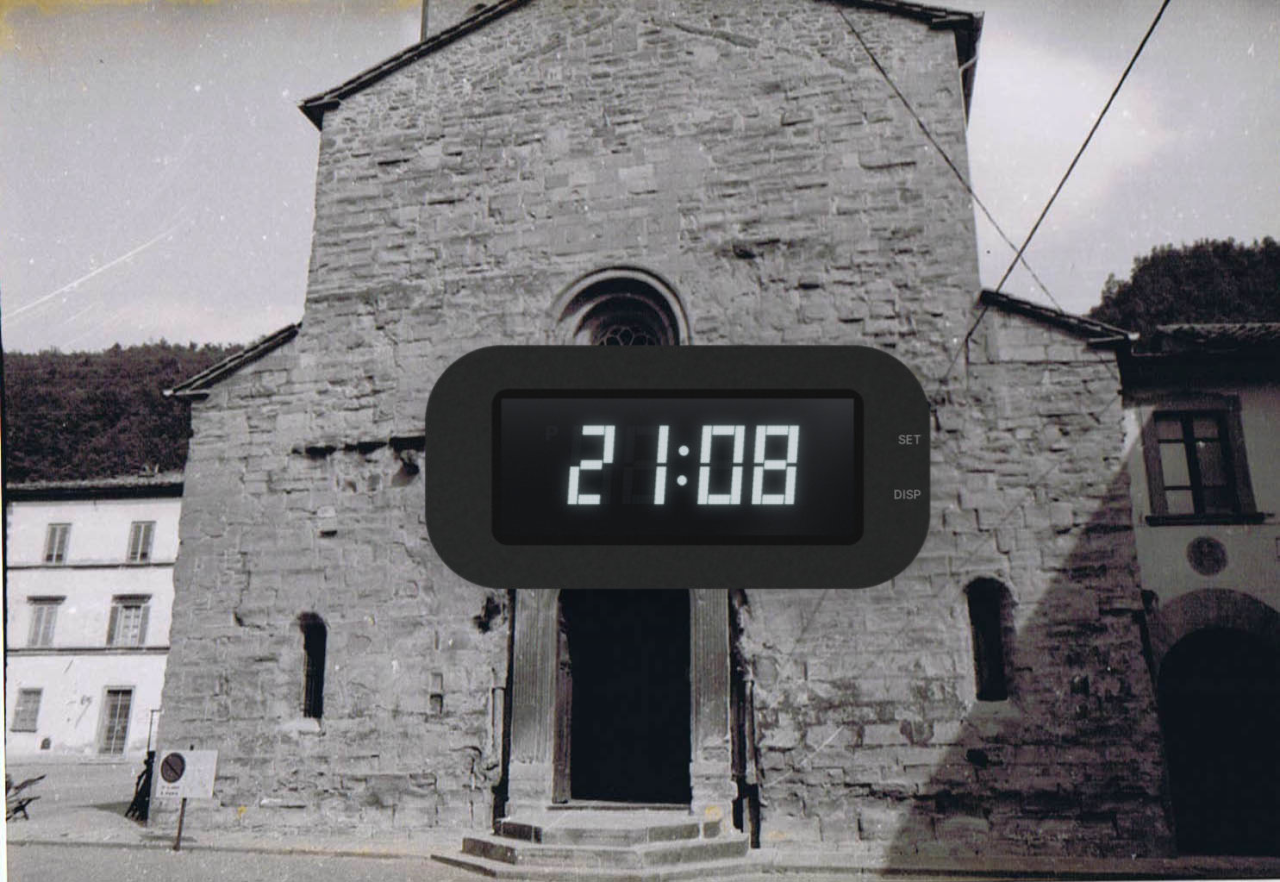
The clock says 21.08
